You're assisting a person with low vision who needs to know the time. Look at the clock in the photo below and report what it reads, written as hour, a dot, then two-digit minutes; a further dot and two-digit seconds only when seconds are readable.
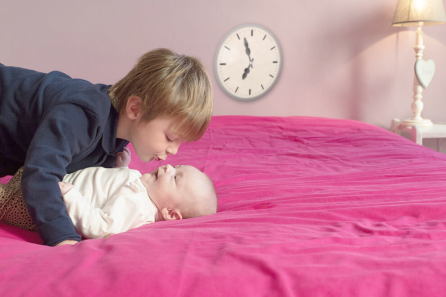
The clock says 6.57
